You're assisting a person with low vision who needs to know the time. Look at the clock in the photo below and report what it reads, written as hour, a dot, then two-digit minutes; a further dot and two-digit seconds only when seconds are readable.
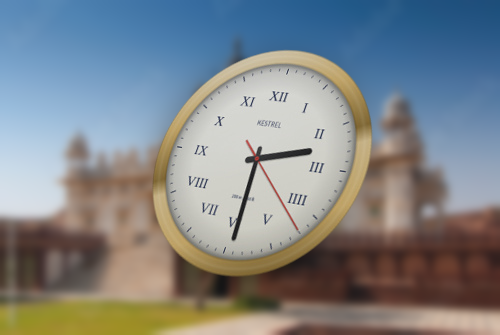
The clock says 2.29.22
